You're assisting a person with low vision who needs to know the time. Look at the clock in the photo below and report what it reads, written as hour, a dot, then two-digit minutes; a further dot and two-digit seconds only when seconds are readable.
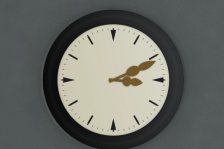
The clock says 3.11
